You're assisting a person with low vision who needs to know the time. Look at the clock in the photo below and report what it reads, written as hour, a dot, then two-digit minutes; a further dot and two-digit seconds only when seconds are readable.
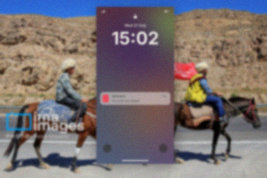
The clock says 15.02
